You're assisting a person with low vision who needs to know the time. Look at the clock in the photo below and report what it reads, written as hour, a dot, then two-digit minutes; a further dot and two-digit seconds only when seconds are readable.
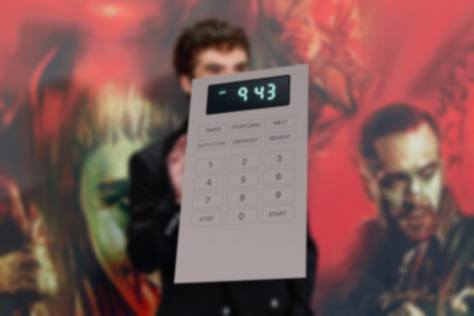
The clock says 9.43
